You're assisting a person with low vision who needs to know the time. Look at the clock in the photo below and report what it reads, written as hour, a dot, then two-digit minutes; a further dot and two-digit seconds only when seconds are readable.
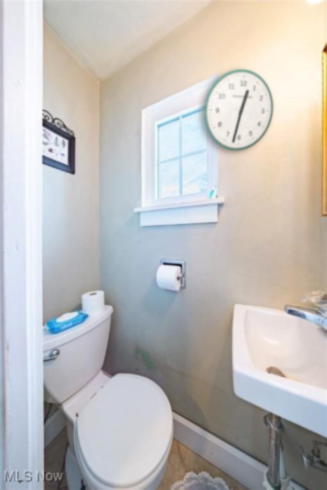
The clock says 12.32
